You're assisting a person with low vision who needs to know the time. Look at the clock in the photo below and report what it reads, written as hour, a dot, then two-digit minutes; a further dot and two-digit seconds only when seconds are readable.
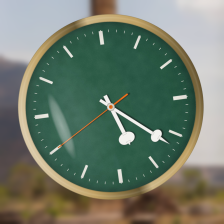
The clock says 5.21.40
